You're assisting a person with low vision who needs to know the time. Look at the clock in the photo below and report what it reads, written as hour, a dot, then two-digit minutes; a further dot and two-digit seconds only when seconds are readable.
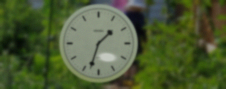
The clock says 1.33
